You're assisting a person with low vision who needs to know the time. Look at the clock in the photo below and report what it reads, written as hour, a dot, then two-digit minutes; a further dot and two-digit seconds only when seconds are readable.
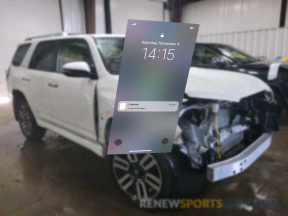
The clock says 14.15
